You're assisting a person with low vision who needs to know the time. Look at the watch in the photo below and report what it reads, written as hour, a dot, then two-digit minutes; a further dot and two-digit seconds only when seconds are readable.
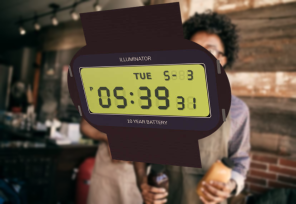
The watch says 5.39.31
